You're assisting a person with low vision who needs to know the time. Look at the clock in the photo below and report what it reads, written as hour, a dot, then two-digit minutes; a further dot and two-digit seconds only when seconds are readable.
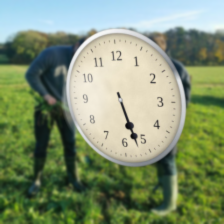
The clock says 5.27
